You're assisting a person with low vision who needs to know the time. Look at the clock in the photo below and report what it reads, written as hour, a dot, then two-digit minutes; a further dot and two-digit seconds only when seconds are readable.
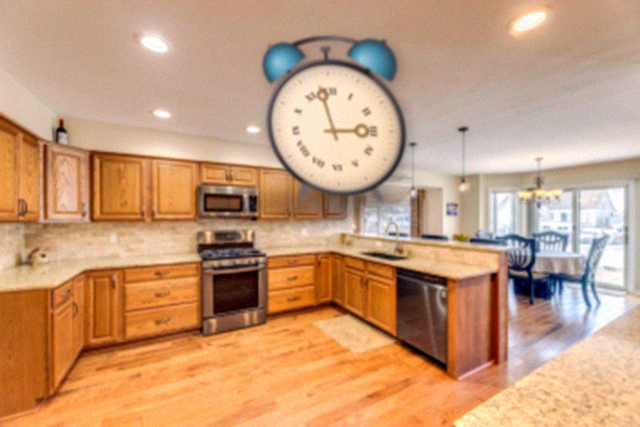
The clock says 2.58
